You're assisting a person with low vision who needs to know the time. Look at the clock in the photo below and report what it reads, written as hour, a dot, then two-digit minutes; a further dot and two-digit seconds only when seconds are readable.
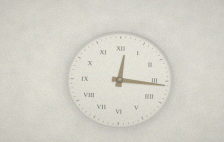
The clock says 12.16
